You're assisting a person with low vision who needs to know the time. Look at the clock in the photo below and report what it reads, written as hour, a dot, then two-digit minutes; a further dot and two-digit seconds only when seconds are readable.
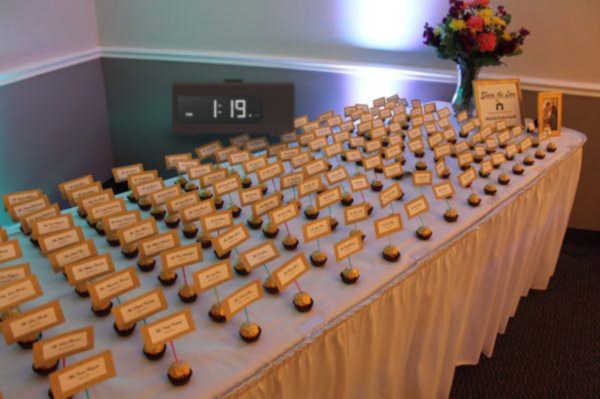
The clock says 1.19
